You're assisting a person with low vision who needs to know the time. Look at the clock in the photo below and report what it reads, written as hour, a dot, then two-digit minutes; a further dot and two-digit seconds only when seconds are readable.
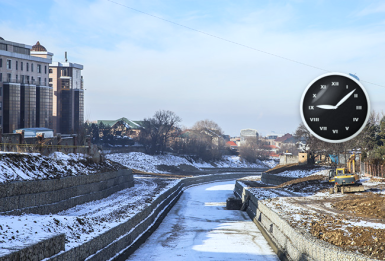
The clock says 9.08
